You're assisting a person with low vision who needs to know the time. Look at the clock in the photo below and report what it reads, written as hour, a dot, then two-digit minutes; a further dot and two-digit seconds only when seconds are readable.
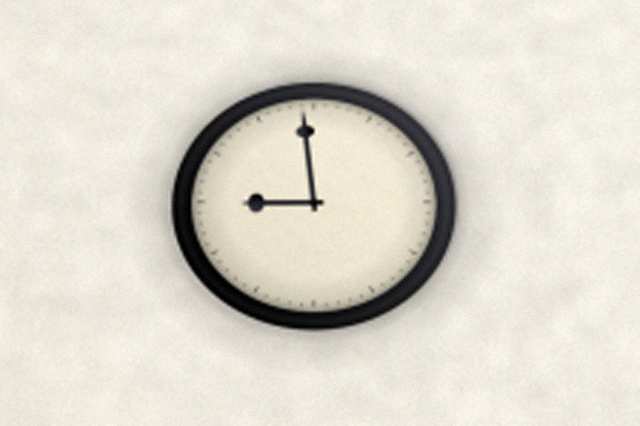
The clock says 8.59
